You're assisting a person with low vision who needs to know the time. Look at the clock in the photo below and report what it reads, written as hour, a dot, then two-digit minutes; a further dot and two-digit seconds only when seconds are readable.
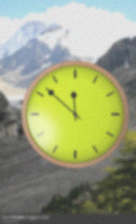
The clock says 11.52
